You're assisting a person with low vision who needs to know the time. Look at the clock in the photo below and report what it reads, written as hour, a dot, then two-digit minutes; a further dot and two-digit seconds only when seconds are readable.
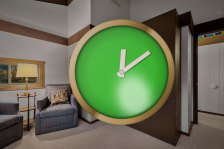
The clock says 12.09
